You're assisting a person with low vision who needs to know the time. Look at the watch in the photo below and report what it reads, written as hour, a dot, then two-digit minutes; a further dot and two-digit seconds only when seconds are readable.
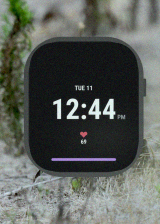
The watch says 12.44
